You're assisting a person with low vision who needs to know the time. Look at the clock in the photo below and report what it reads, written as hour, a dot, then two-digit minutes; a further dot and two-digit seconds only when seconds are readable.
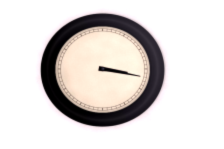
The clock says 3.17
